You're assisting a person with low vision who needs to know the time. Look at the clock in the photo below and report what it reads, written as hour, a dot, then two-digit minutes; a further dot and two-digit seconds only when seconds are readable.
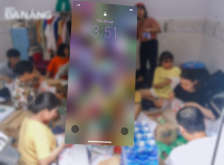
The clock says 3.51
